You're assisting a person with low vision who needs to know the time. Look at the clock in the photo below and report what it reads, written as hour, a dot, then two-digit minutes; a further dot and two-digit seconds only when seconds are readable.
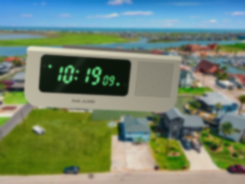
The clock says 10.19
